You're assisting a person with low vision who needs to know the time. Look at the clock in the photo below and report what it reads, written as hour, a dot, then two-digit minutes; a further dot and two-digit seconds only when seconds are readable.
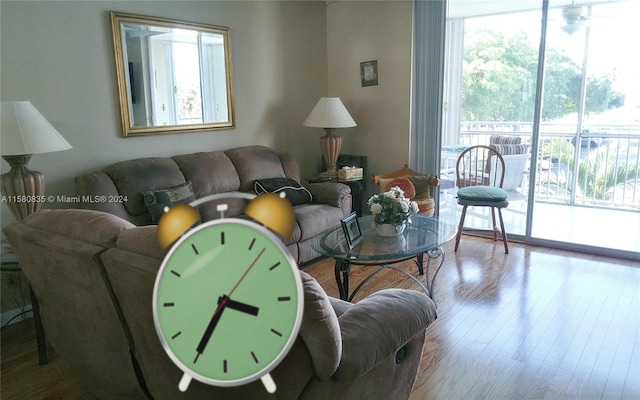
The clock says 3.35.07
